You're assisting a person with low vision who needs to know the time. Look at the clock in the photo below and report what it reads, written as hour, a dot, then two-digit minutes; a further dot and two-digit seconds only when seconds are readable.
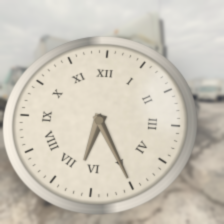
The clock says 6.25
